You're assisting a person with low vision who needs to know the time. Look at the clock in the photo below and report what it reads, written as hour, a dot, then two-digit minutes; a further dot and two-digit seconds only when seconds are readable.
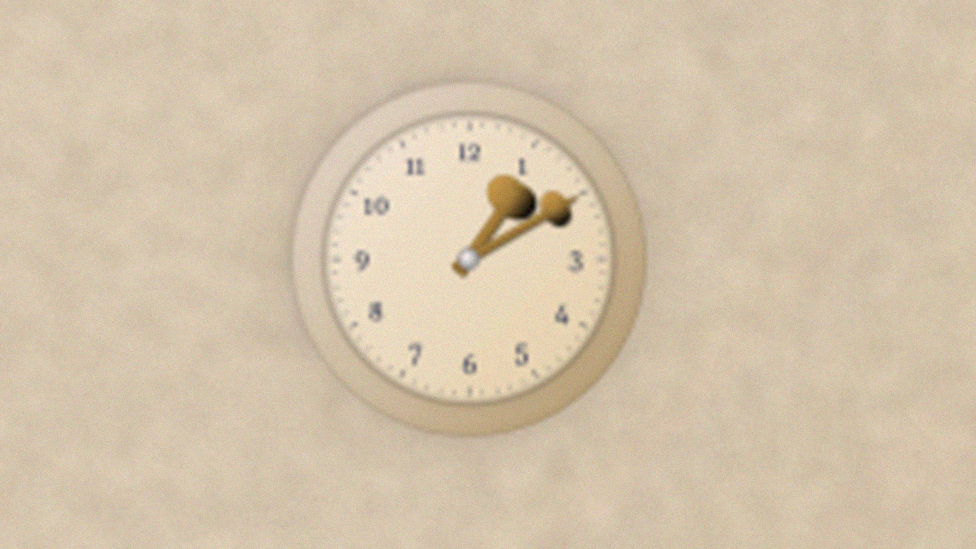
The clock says 1.10
